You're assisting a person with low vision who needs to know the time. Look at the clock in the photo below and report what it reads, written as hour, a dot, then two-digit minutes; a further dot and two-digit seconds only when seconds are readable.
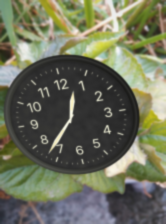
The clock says 12.37
